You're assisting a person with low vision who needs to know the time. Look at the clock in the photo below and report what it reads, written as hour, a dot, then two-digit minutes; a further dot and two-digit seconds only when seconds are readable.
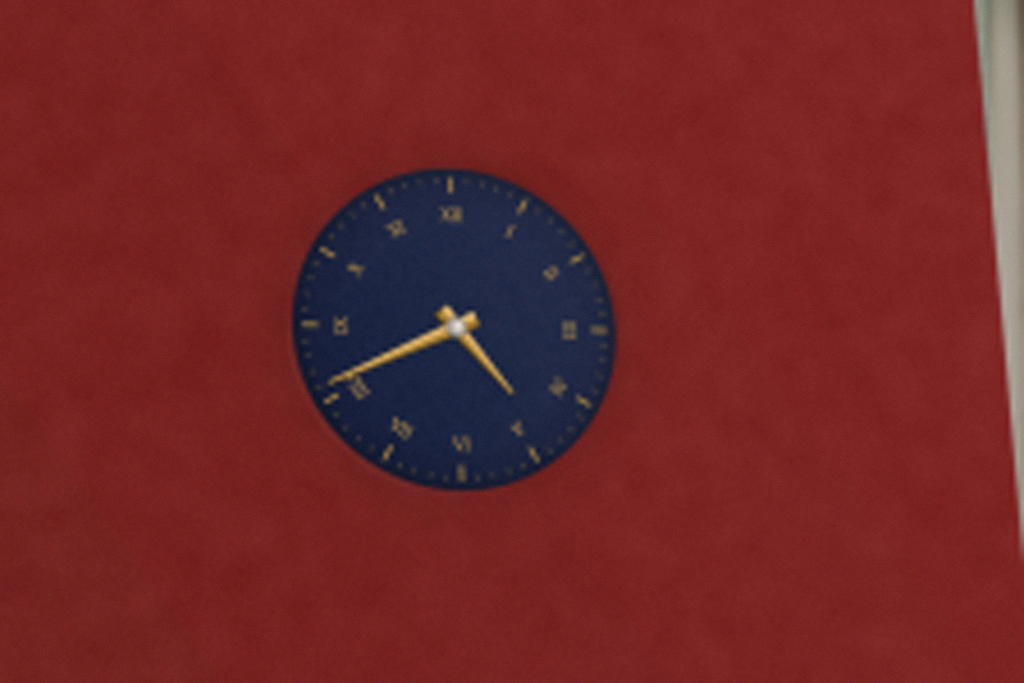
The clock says 4.41
